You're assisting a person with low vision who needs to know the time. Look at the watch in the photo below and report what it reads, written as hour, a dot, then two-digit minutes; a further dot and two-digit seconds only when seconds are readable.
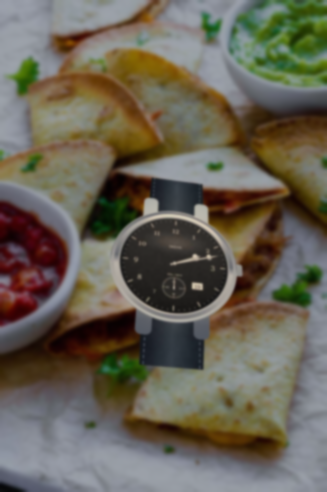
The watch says 2.12
